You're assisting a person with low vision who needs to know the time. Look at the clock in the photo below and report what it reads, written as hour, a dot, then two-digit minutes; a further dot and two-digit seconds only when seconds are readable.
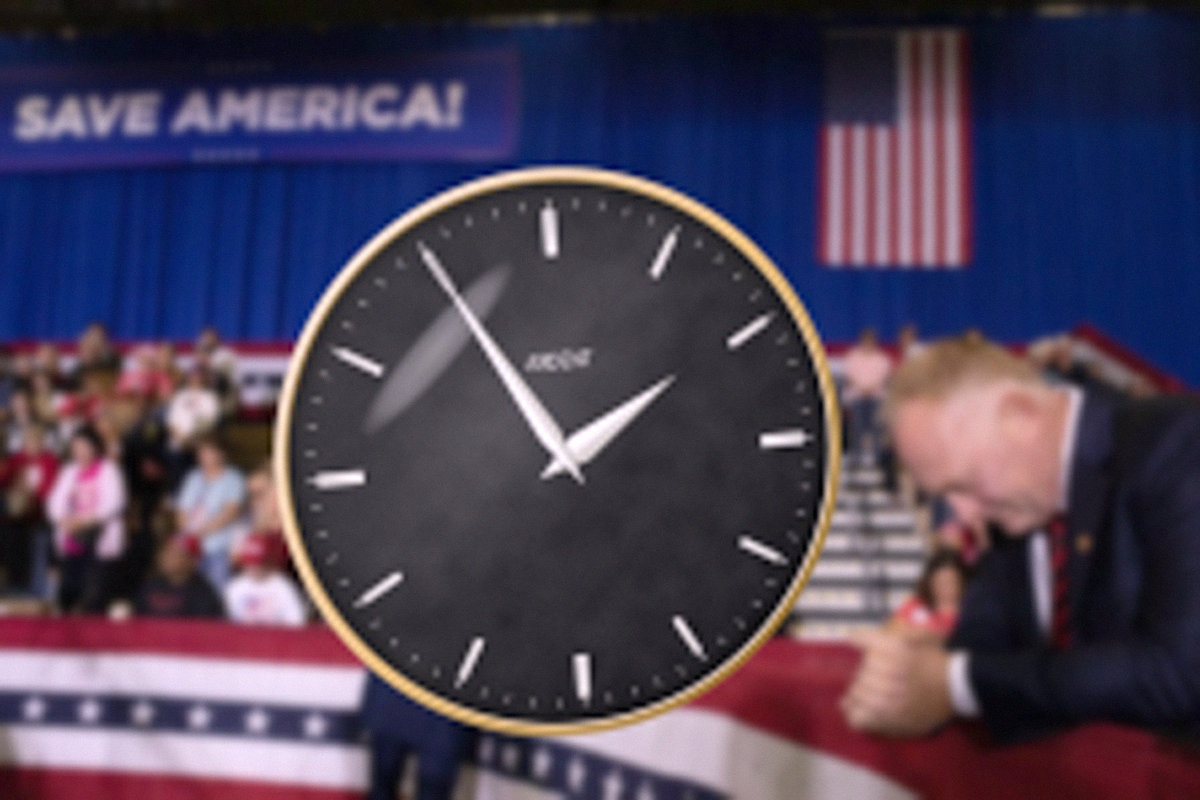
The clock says 1.55
